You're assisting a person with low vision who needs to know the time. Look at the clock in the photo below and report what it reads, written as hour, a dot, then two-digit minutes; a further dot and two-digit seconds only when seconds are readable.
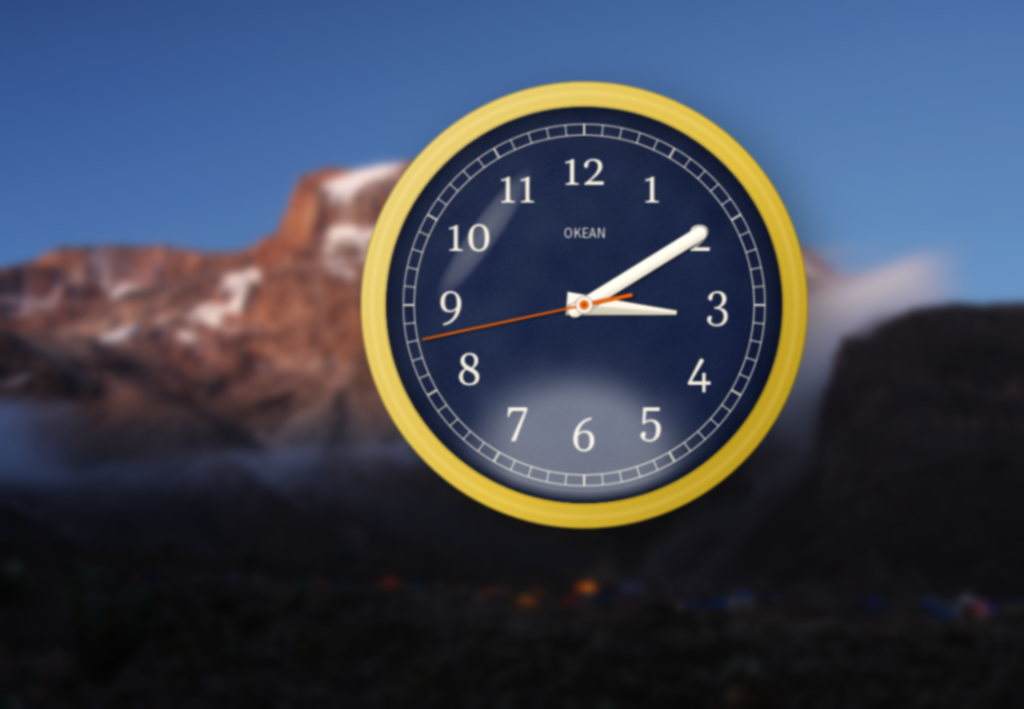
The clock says 3.09.43
